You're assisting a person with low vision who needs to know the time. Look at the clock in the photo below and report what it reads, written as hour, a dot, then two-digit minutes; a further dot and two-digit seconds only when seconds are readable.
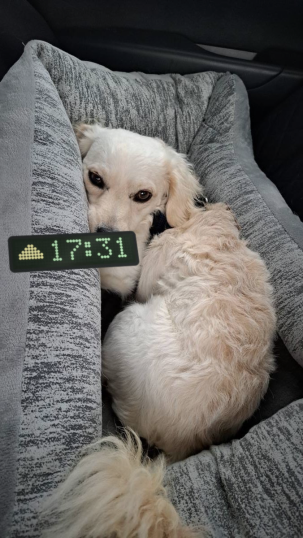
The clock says 17.31
